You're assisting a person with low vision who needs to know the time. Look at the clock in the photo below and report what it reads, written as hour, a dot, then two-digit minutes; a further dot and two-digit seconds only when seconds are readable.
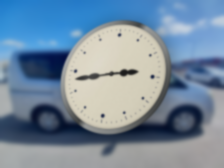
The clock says 2.43
